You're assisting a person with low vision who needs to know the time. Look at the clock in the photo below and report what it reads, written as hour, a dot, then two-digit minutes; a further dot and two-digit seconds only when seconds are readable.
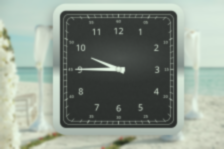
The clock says 9.45
